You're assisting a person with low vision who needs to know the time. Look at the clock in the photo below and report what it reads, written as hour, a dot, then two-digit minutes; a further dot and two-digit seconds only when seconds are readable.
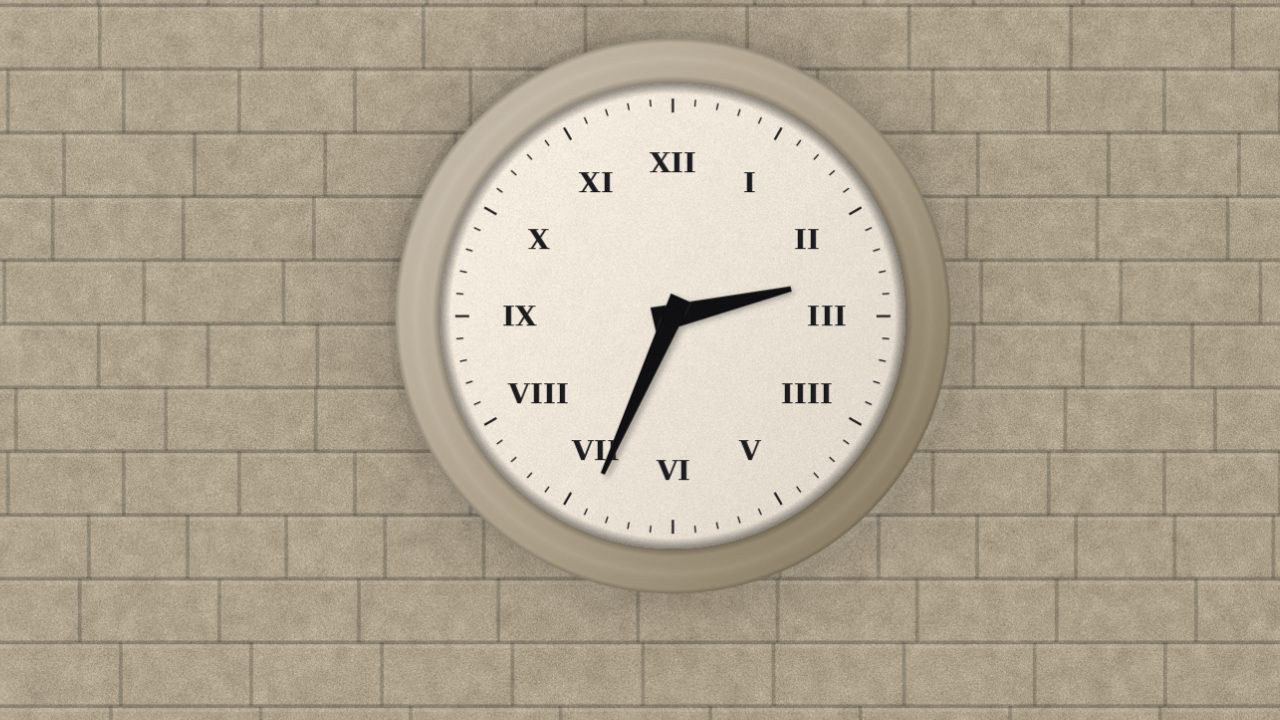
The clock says 2.34
